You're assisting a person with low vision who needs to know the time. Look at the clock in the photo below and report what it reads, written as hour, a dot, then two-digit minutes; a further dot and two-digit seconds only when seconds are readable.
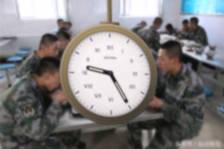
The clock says 9.25
